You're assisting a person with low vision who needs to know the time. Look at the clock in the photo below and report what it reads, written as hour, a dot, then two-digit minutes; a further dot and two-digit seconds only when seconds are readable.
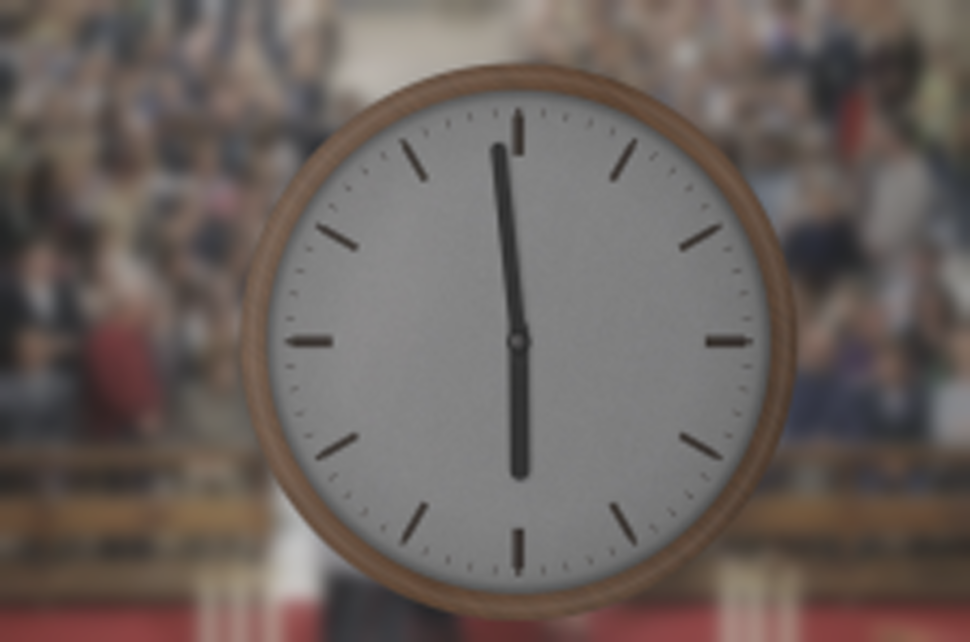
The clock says 5.59
